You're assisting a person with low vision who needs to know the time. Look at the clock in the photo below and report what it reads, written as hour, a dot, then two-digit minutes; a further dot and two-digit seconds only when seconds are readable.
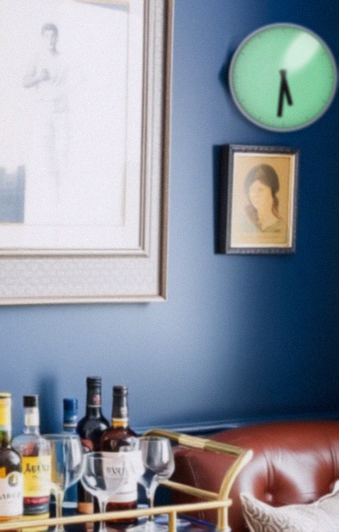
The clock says 5.31
